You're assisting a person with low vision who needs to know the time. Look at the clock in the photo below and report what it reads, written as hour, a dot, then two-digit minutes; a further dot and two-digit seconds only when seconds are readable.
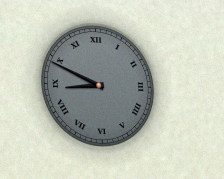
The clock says 8.49
